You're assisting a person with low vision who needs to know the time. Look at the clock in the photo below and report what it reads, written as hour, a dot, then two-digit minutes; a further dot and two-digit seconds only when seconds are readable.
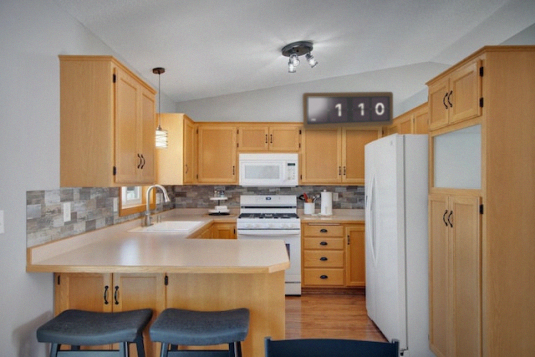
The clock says 1.10
